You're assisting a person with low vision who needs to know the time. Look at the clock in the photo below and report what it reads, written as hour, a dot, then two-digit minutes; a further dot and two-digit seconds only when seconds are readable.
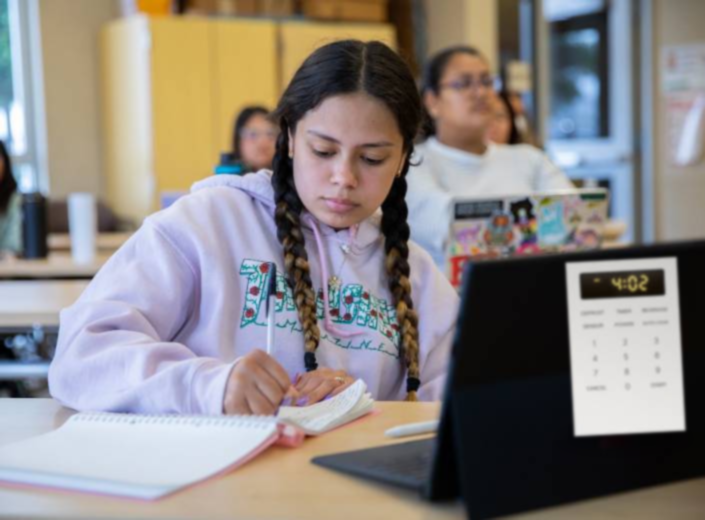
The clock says 4.02
